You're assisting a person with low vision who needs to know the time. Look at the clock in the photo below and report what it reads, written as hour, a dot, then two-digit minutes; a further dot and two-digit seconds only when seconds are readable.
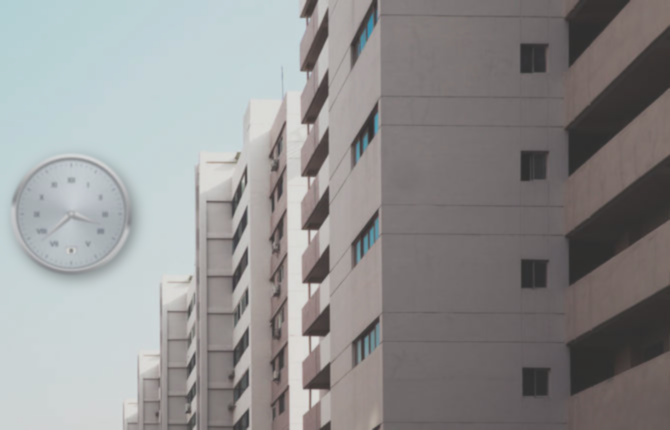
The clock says 3.38
